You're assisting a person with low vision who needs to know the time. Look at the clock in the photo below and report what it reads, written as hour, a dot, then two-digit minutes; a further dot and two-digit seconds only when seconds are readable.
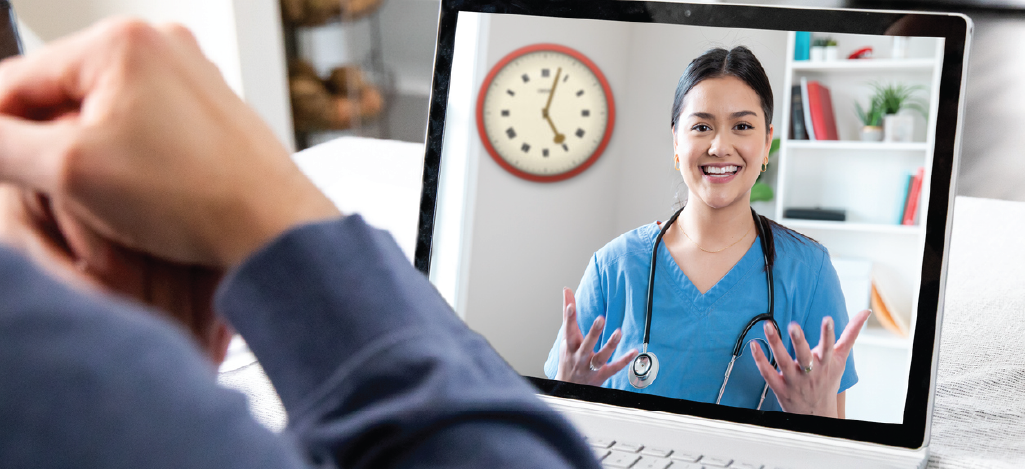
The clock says 5.03
